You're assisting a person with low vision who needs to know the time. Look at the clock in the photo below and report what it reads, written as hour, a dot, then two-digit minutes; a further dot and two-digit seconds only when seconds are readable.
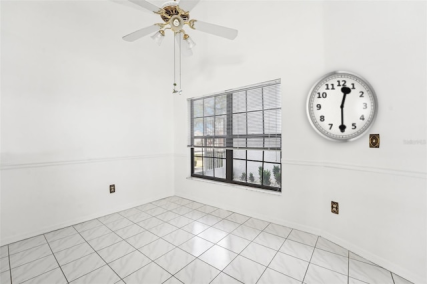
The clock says 12.30
